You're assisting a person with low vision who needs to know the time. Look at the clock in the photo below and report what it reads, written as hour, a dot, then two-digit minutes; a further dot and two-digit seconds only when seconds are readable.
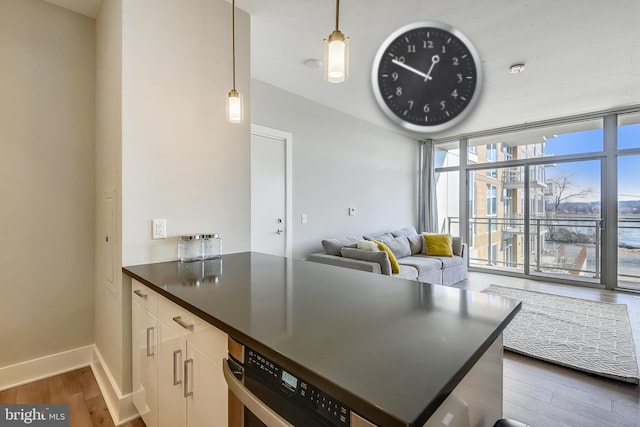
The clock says 12.49
